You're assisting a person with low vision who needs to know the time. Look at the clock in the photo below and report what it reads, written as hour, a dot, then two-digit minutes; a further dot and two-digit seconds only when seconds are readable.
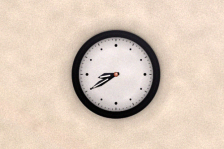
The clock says 8.40
